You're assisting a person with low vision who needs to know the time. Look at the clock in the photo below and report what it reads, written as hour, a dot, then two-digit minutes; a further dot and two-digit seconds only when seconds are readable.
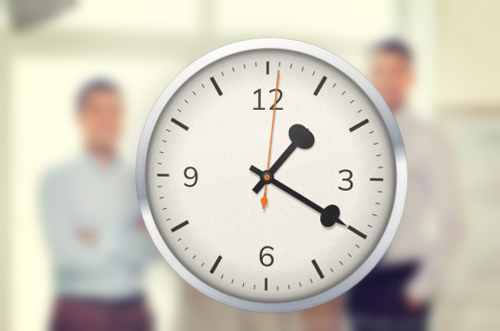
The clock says 1.20.01
